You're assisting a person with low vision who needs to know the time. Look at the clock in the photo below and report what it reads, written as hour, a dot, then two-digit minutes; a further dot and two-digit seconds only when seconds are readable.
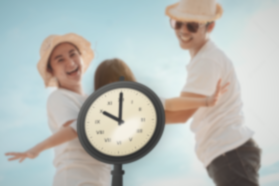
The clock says 10.00
